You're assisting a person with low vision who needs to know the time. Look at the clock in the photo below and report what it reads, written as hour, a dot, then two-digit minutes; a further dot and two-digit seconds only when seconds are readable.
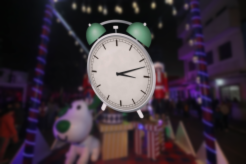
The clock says 3.12
